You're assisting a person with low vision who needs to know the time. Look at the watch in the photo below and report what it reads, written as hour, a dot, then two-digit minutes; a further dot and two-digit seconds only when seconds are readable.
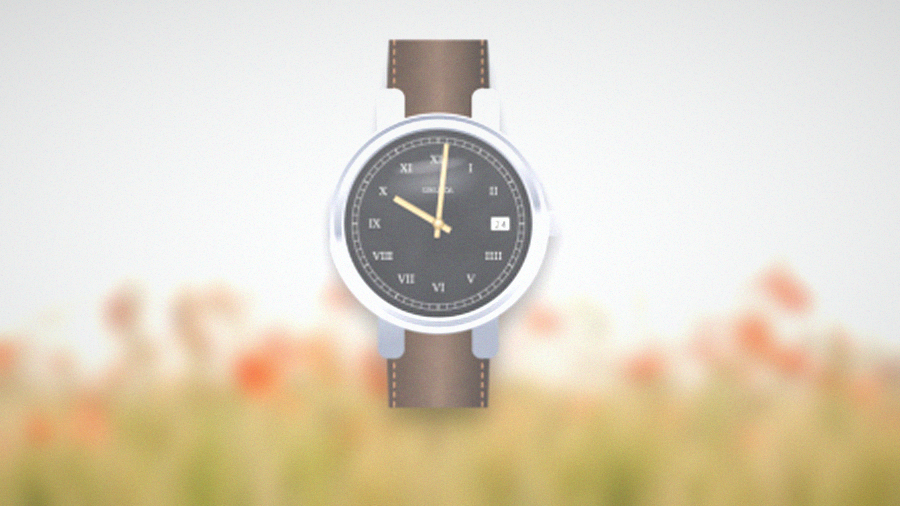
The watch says 10.01
